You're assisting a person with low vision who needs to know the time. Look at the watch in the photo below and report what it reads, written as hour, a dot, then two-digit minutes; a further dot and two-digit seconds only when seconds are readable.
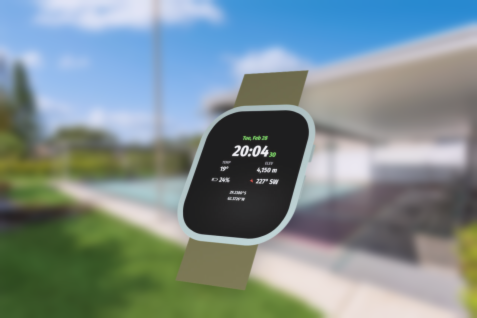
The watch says 20.04
